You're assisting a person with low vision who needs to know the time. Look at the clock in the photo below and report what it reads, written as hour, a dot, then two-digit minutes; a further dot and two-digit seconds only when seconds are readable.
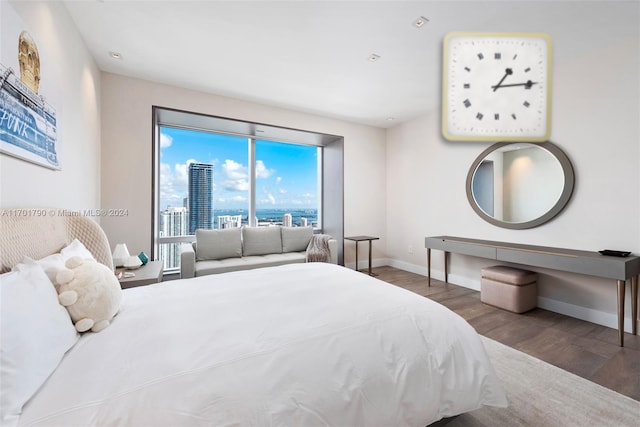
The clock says 1.14
